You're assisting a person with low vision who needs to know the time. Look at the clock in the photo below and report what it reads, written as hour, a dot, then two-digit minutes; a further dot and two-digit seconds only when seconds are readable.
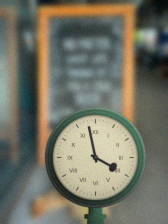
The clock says 3.58
